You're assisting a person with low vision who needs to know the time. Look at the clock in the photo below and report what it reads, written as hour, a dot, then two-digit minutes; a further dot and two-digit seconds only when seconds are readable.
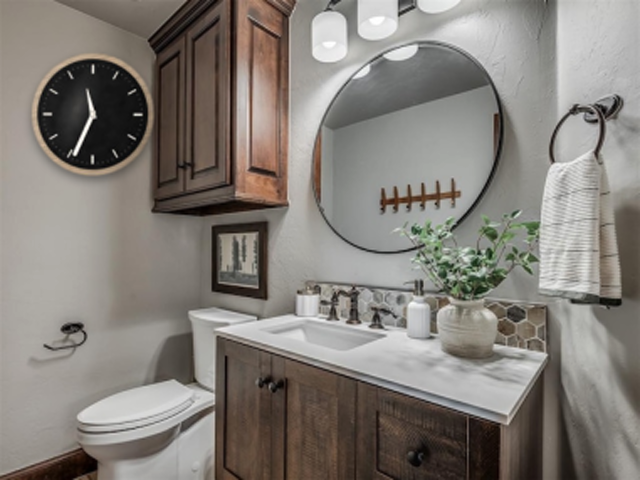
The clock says 11.34
